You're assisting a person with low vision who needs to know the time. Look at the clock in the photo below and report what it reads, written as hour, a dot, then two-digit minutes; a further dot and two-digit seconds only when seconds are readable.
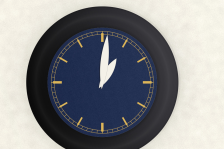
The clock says 1.01
